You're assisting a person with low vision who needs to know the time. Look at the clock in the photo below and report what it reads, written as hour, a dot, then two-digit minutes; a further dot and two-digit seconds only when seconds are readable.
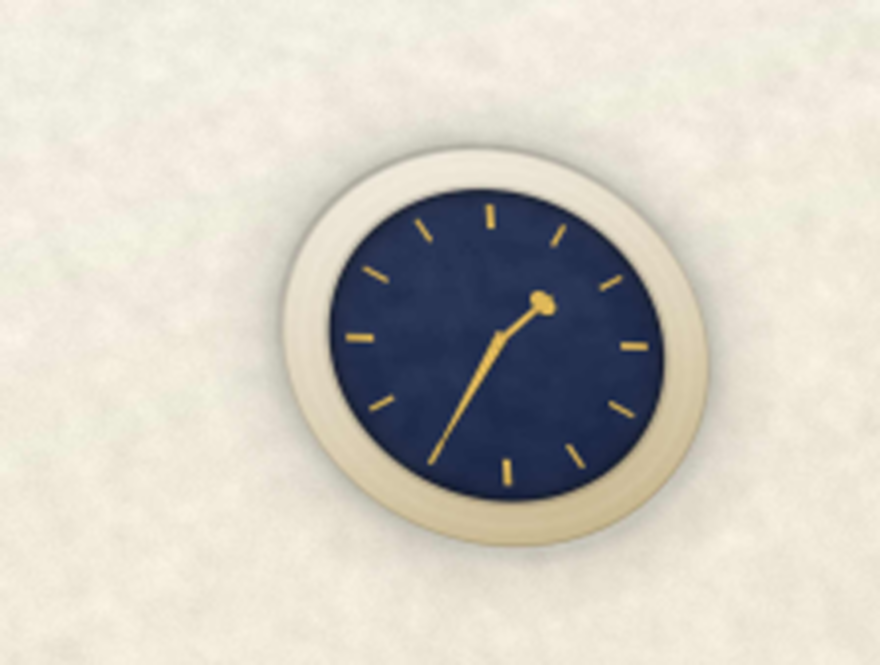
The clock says 1.35
